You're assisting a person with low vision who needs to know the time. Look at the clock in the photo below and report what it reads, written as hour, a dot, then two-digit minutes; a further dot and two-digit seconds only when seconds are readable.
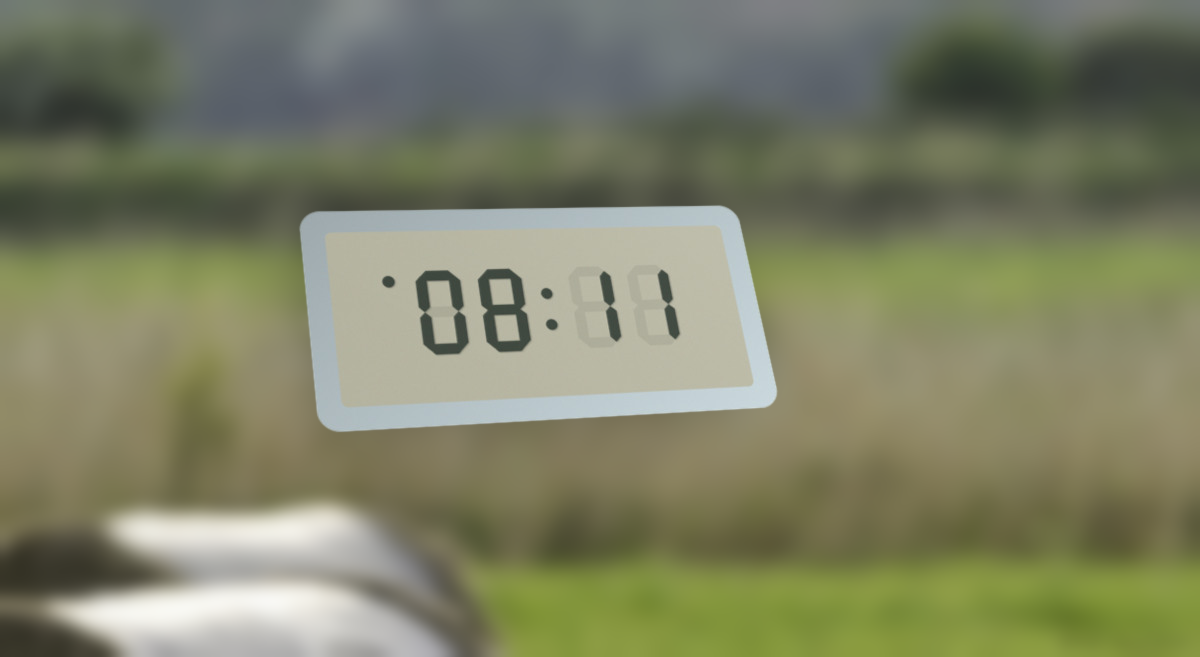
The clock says 8.11
